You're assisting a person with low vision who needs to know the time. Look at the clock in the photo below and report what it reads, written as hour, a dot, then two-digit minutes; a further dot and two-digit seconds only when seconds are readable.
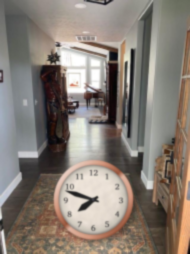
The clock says 7.48
